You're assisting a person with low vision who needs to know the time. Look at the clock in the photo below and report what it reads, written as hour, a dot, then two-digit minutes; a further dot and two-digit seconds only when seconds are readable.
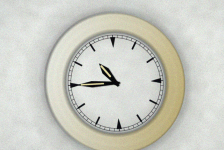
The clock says 10.45
